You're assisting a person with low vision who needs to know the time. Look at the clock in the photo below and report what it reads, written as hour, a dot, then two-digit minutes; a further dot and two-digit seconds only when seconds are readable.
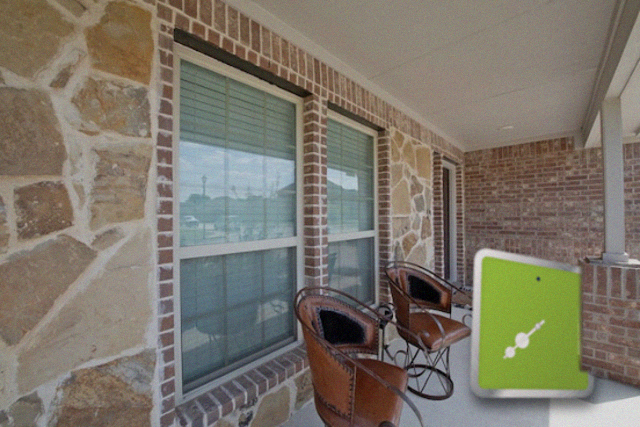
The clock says 7.38
